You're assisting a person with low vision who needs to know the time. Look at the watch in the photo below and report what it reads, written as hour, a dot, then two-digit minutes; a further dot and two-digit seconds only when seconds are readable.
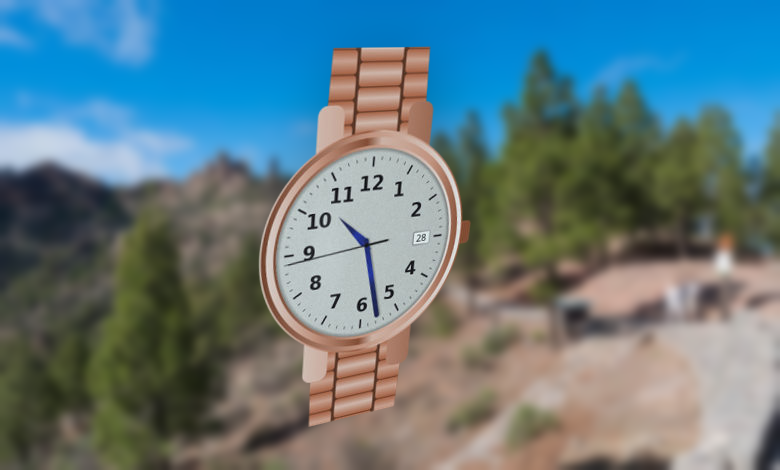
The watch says 10.27.44
